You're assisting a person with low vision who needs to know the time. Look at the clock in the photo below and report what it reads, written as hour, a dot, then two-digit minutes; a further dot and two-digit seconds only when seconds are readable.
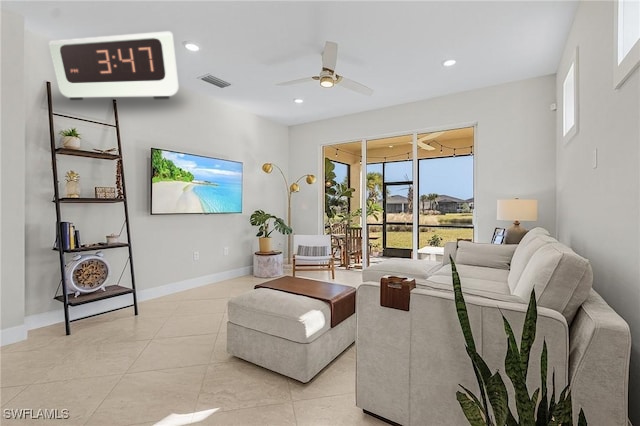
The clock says 3.47
